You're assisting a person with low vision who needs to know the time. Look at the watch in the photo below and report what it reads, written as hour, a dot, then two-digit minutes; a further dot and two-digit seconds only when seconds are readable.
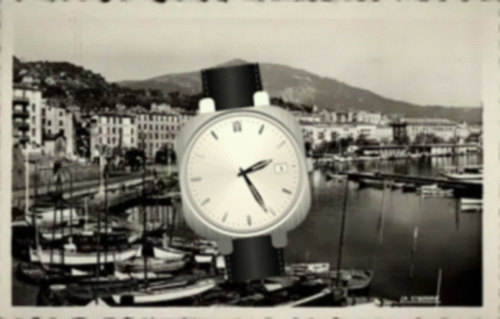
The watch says 2.26
